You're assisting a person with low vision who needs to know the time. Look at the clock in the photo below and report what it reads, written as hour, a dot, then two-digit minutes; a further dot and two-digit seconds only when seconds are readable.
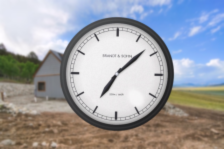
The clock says 7.08
